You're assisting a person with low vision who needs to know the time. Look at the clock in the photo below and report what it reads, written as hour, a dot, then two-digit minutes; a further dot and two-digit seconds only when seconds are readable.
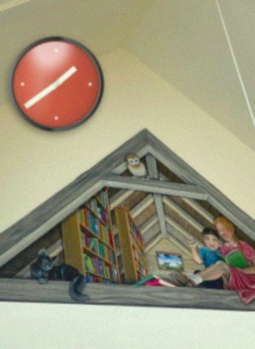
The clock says 1.39
